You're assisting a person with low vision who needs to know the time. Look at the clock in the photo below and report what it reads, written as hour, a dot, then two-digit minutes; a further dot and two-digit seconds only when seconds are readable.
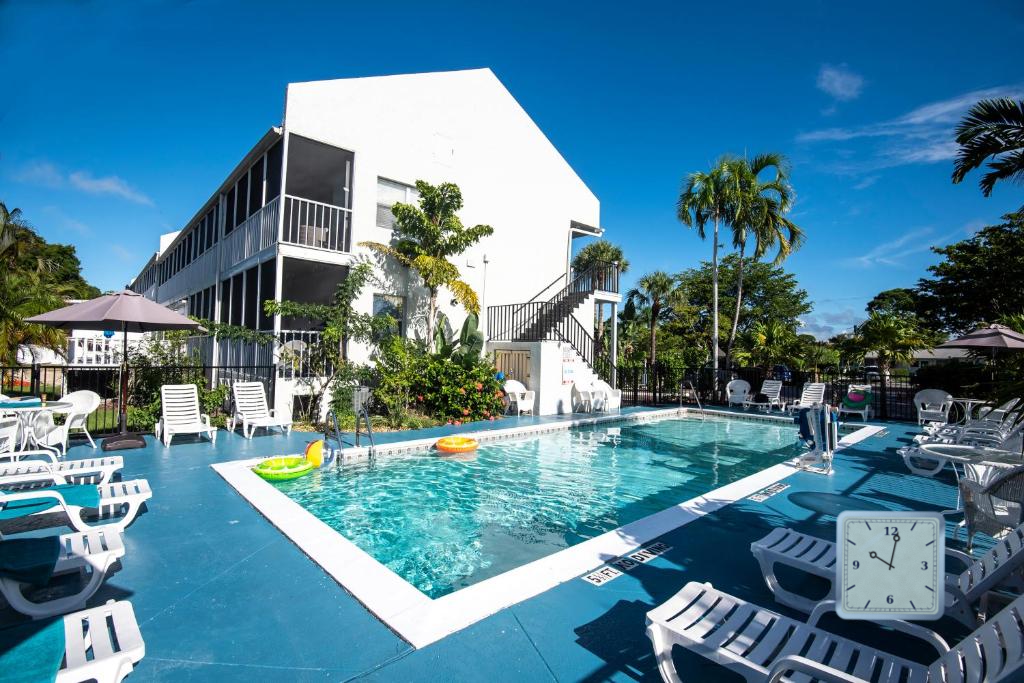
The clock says 10.02
